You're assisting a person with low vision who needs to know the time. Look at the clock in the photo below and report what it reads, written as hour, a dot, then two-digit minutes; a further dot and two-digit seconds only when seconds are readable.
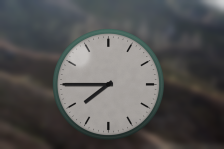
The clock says 7.45
